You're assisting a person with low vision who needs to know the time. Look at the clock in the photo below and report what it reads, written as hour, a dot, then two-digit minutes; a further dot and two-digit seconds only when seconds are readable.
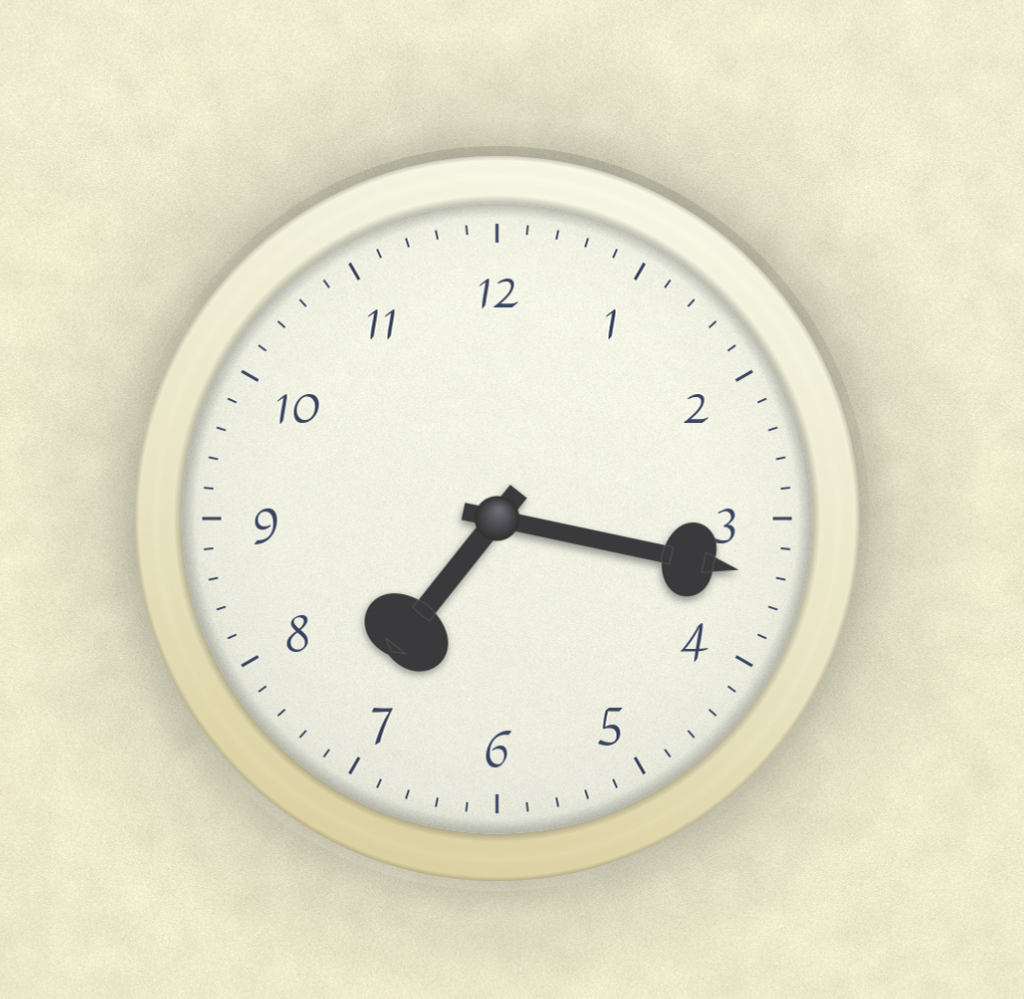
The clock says 7.17
